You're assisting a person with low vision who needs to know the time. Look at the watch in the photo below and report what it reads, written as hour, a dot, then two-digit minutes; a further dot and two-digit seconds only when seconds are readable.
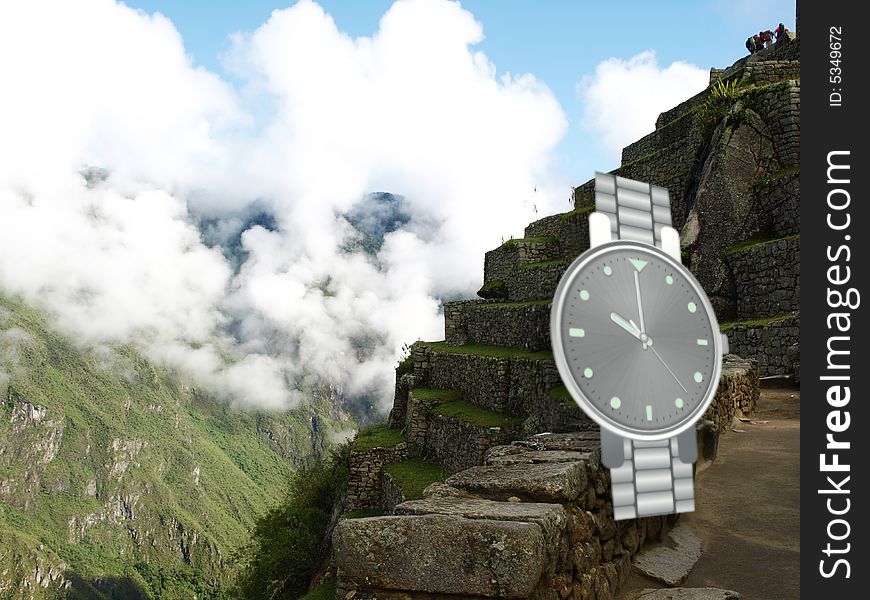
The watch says 9.59.23
